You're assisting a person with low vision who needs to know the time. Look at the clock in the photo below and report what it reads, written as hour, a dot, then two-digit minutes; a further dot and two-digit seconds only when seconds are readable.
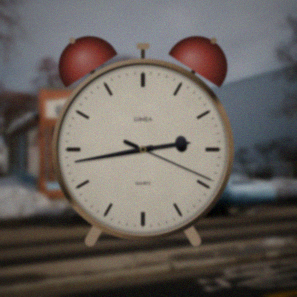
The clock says 2.43.19
